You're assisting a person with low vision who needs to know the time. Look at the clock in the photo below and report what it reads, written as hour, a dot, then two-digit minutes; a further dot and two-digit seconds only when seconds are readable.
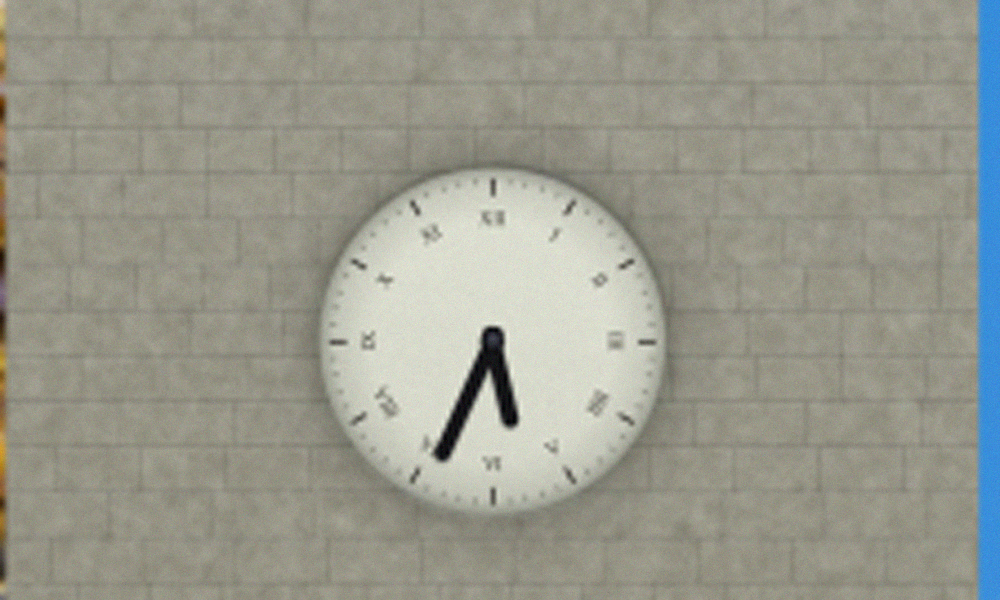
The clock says 5.34
